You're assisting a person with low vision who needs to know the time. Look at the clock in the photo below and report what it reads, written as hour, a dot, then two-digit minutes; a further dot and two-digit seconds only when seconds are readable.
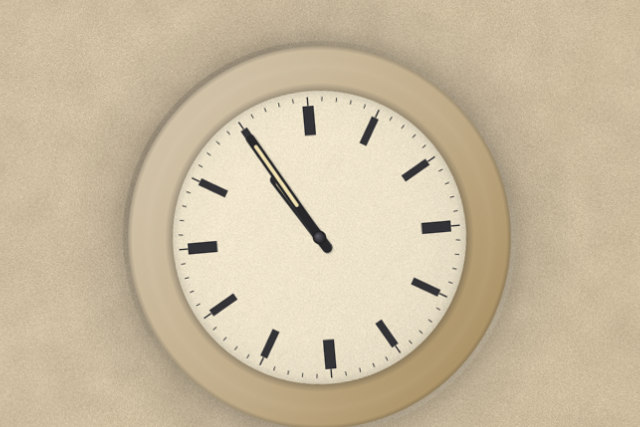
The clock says 10.55
